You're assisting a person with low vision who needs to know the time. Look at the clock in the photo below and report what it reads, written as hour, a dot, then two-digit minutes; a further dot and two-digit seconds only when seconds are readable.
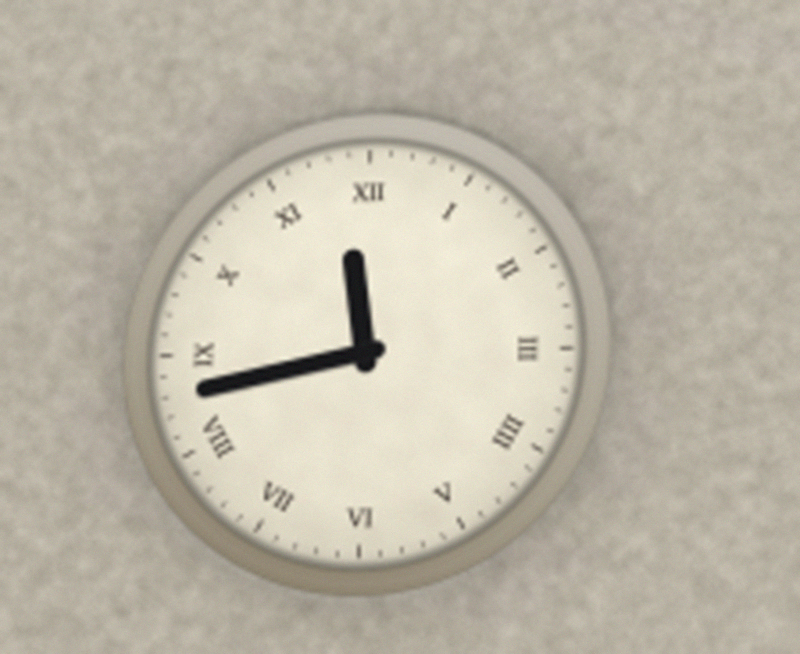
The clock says 11.43
